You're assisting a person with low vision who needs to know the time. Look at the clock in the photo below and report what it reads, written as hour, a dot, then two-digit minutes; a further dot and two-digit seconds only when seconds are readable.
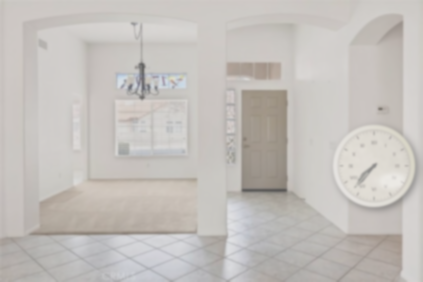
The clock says 7.37
